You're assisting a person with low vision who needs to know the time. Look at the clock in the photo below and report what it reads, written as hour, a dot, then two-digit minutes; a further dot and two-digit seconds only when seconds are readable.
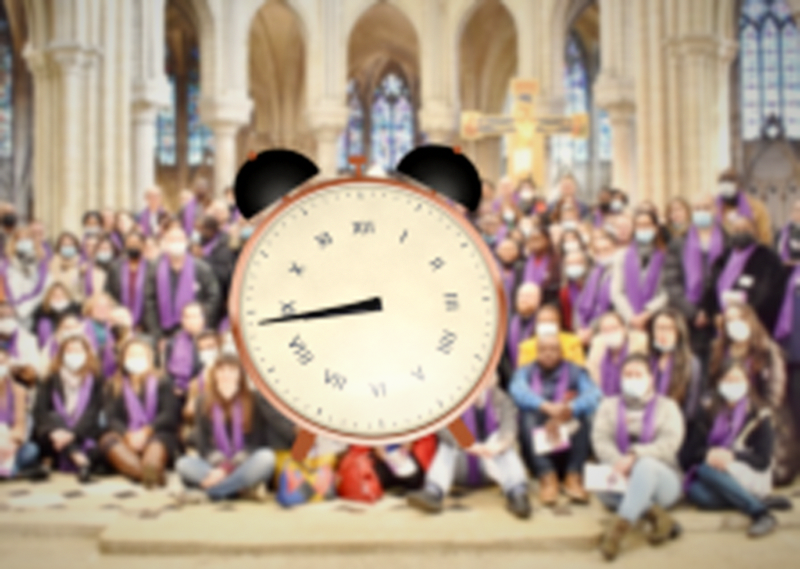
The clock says 8.44
